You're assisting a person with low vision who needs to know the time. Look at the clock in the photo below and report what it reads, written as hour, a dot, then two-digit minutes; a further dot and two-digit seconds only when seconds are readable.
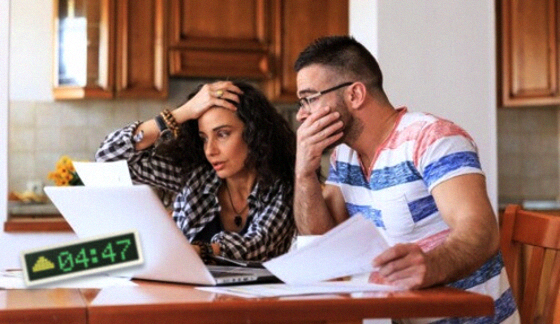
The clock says 4.47
